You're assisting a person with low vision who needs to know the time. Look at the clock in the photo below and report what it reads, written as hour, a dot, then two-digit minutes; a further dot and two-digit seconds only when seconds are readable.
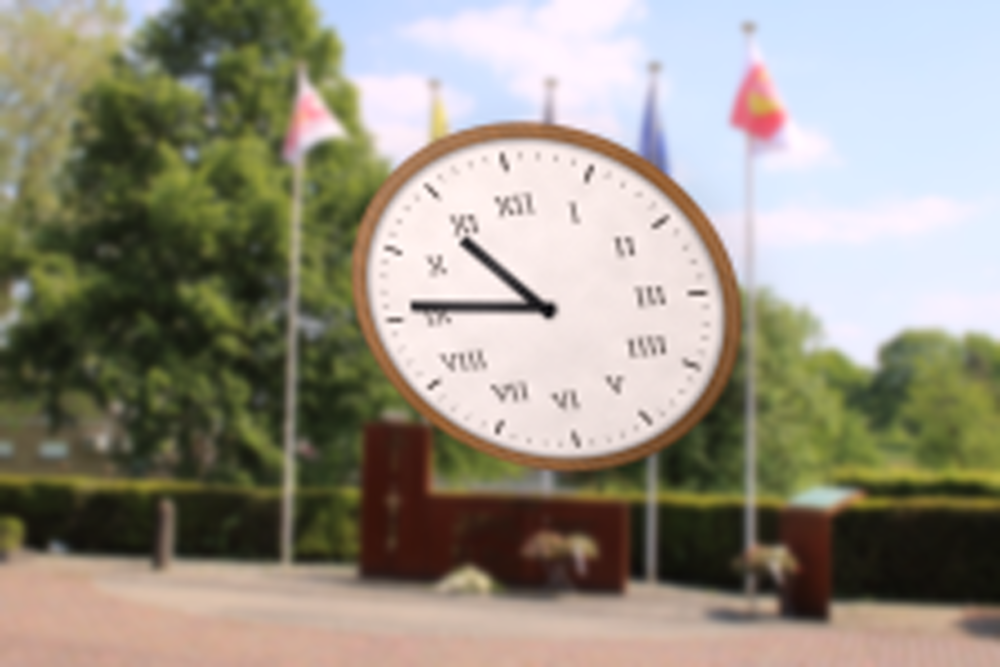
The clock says 10.46
